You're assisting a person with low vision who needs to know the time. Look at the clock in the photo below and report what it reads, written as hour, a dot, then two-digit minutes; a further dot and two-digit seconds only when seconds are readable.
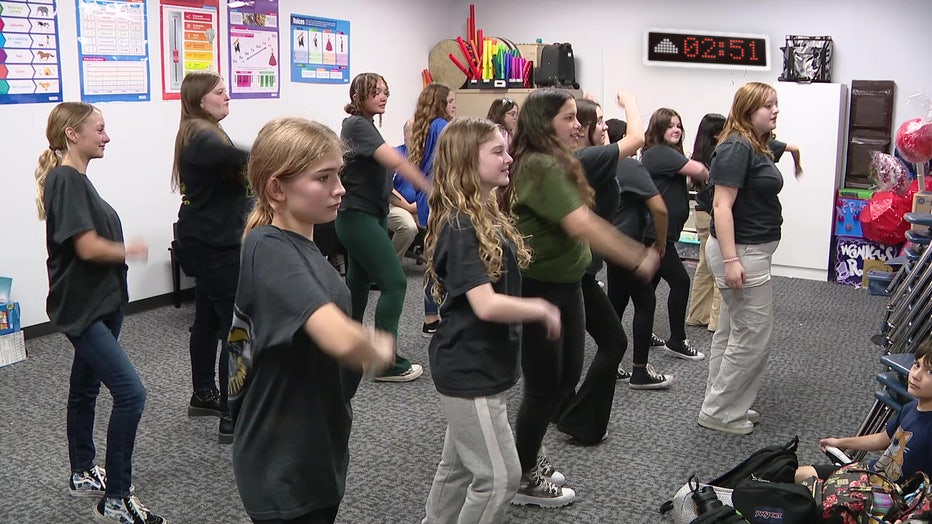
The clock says 2.51
